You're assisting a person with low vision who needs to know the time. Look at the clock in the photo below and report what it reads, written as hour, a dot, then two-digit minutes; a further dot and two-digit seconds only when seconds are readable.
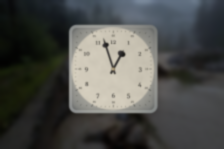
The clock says 12.57
